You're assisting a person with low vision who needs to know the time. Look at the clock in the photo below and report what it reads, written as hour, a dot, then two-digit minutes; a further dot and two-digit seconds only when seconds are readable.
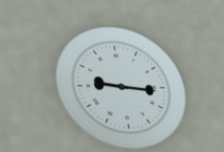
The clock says 9.16
